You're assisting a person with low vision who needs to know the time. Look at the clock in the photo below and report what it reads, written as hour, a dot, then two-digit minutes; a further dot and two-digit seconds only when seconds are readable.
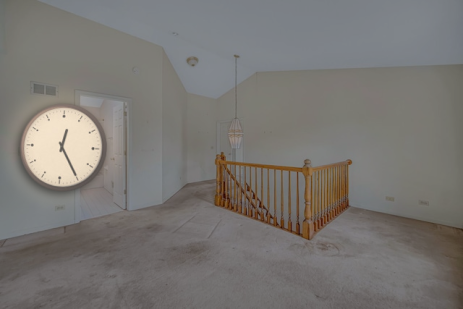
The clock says 12.25
